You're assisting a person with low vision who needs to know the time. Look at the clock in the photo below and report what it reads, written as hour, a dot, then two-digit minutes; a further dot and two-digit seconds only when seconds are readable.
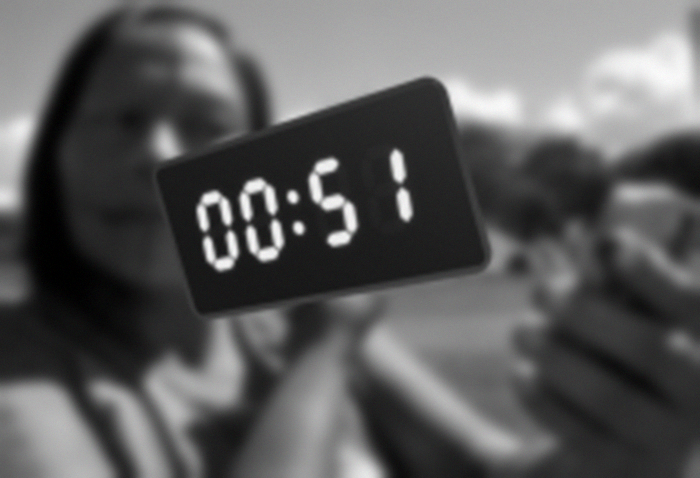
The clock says 0.51
